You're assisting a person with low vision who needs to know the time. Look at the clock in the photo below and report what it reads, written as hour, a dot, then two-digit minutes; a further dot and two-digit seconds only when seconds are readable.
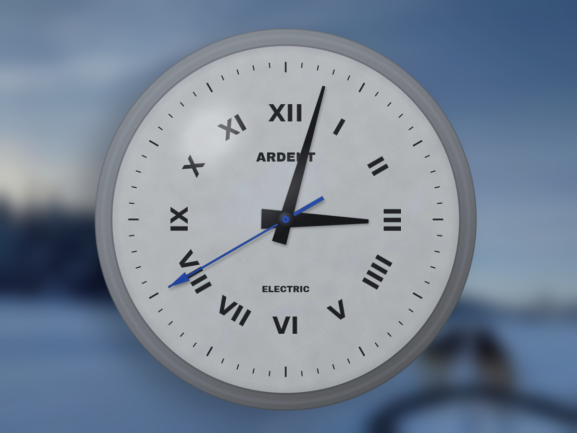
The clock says 3.02.40
